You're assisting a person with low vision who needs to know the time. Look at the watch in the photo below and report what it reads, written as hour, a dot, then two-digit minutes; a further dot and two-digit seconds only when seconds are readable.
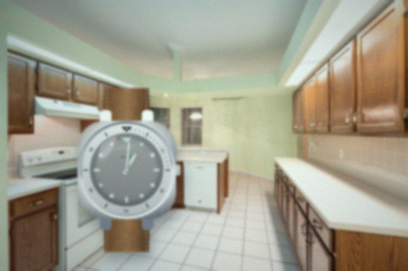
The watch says 1.01
